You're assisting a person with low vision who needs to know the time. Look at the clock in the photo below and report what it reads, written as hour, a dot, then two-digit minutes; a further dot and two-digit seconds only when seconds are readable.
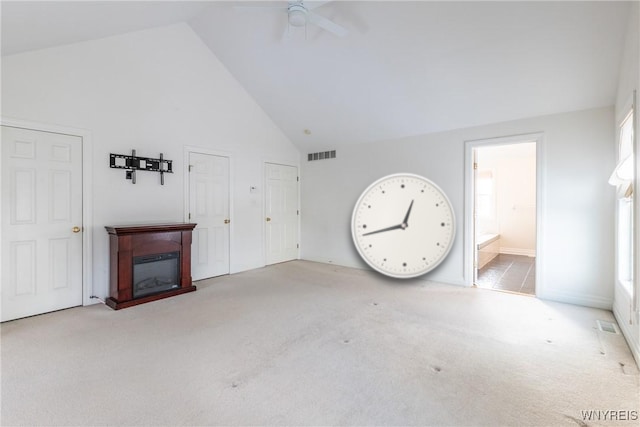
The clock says 12.43
